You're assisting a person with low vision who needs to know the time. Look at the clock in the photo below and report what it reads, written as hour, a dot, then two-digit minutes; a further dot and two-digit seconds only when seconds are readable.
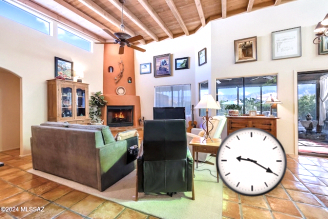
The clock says 9.20
